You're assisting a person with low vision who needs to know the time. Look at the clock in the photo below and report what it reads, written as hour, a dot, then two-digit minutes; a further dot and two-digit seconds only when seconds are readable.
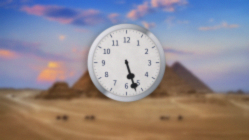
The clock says 5.27
